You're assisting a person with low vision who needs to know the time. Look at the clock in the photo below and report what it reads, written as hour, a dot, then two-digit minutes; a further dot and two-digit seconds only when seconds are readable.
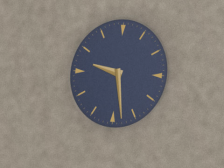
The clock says 9.28
